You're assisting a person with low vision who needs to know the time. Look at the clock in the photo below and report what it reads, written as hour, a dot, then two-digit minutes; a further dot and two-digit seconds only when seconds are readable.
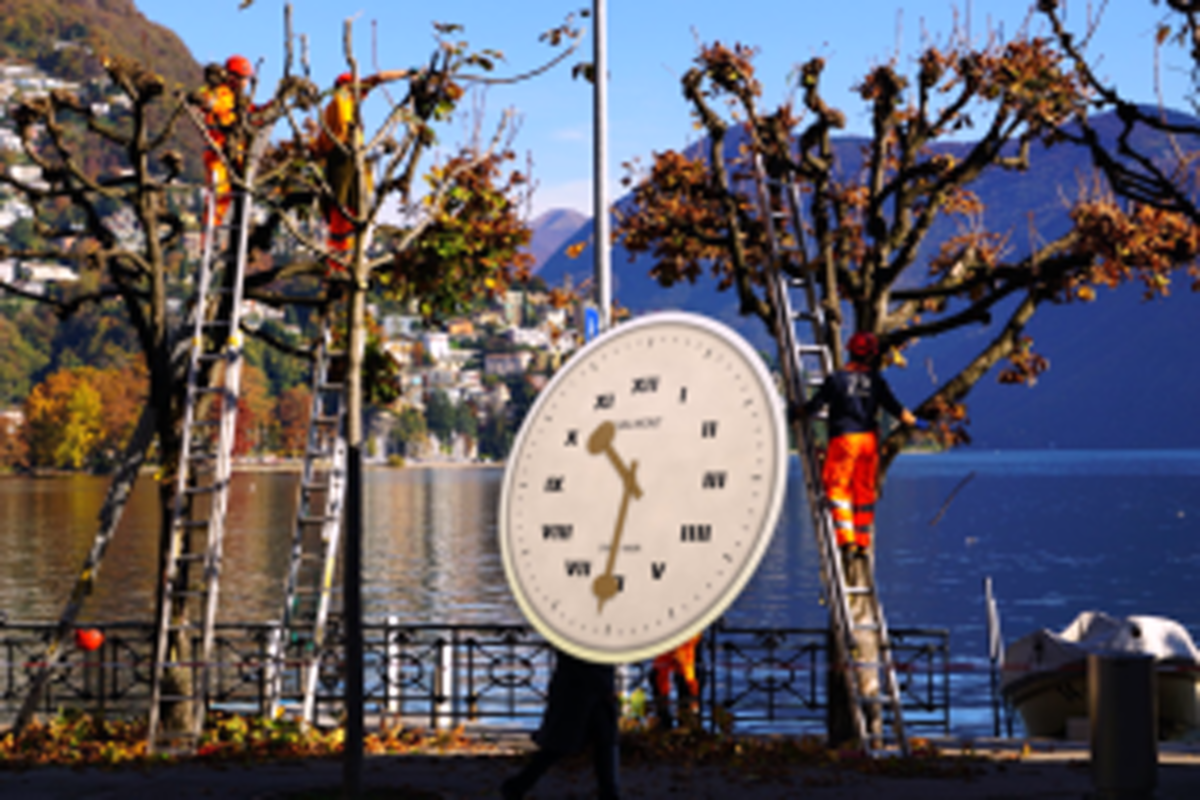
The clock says 10.31
